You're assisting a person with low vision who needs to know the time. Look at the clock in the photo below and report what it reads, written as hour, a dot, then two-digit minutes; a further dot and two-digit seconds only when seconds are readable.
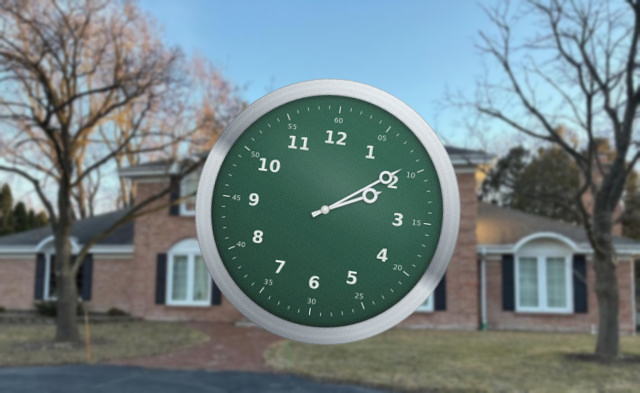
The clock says 2.09
